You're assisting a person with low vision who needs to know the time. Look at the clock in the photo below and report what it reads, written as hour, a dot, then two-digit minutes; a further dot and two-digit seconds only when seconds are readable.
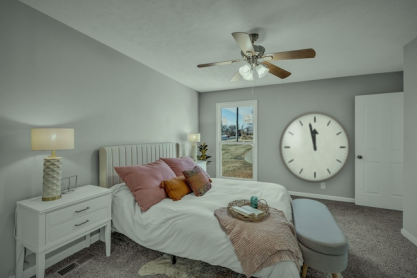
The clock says 11.58
